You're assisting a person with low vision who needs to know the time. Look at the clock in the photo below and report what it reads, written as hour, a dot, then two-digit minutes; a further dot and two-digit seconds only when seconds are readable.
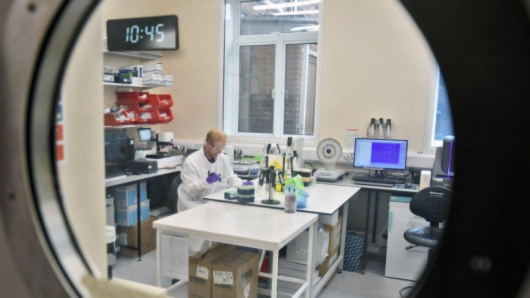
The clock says 10.45
